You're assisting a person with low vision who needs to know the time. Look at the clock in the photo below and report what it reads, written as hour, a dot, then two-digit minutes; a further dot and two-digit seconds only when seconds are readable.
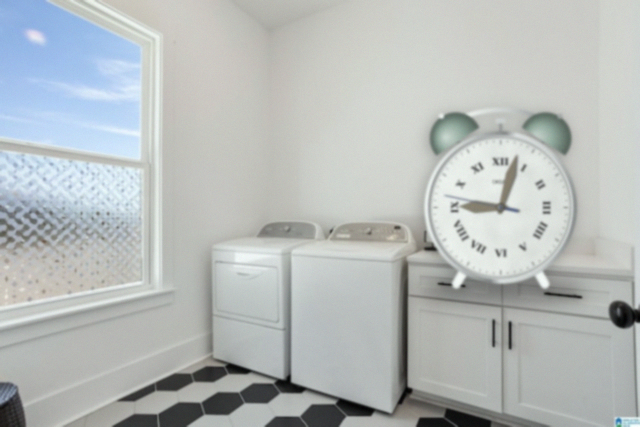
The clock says 9.02.47
